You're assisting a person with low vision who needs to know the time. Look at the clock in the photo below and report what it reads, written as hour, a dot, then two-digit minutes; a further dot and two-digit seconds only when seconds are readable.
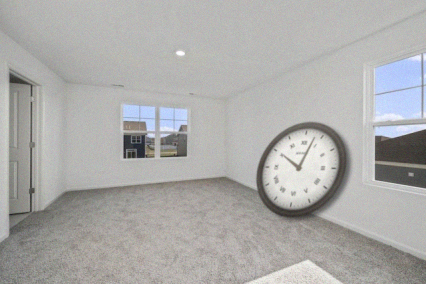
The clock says 10.03
